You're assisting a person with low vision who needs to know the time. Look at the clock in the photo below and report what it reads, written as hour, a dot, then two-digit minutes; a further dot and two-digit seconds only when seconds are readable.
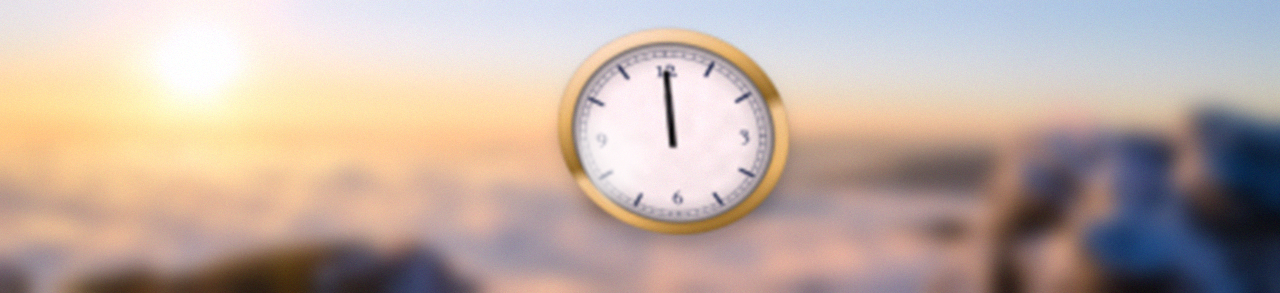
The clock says 12.00
